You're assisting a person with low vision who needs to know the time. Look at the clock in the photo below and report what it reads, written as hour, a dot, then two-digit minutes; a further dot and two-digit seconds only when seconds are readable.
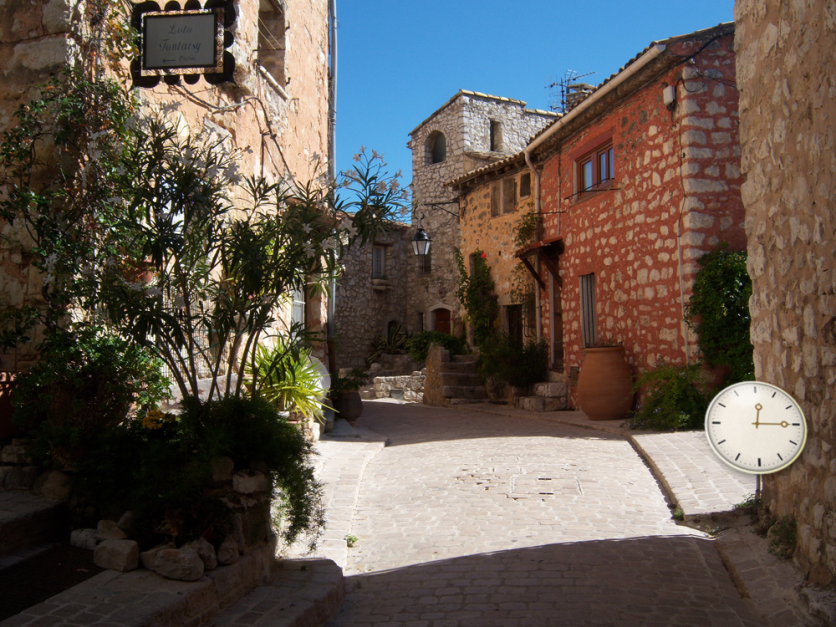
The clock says 12.15
